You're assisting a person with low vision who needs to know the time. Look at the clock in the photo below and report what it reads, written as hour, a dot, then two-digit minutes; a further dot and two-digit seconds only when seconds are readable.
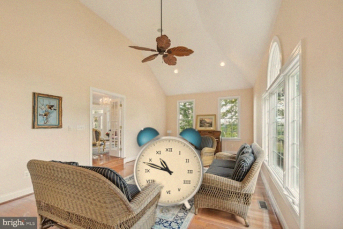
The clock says 10.48
